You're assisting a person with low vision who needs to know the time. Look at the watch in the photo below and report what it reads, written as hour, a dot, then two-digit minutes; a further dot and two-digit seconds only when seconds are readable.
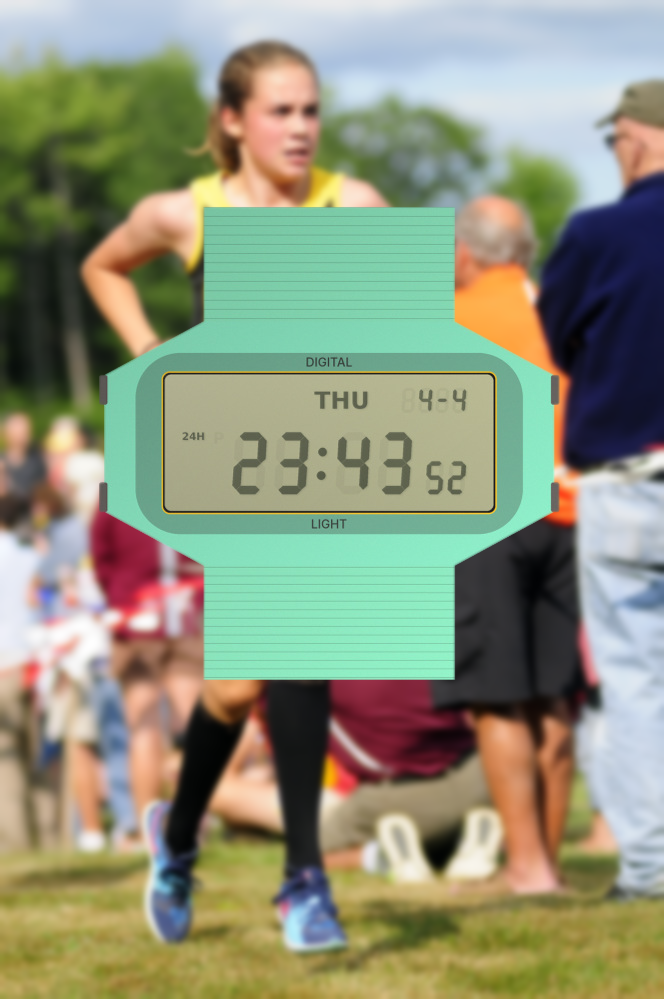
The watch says 23.43.52
